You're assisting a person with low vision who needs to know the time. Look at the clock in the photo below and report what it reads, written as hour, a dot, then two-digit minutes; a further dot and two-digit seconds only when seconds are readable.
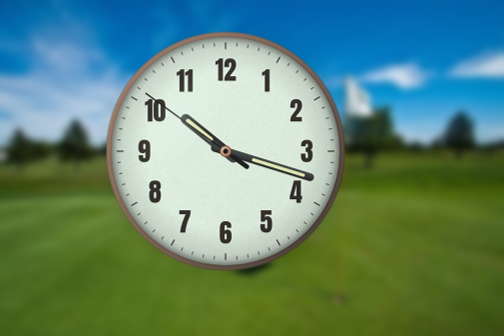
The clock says 10.17.51
